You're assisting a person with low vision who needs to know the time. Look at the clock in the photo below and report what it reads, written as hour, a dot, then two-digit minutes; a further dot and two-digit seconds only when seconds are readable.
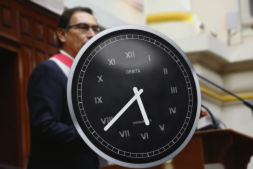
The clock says 5.39
